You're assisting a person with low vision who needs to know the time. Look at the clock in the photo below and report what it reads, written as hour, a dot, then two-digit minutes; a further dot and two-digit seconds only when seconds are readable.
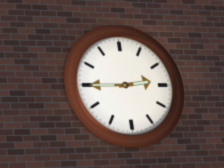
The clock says 2.45
